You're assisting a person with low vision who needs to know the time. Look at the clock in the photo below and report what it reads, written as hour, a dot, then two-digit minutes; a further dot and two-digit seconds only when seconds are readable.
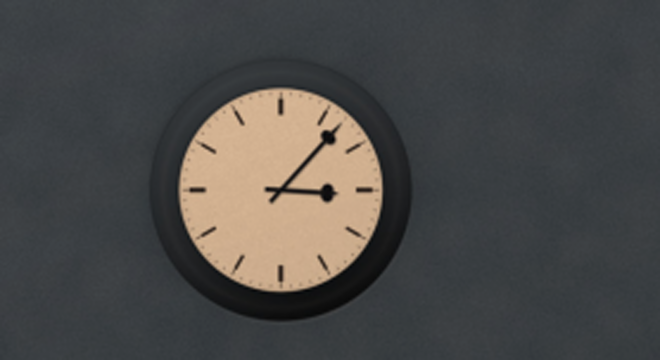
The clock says 3.07
